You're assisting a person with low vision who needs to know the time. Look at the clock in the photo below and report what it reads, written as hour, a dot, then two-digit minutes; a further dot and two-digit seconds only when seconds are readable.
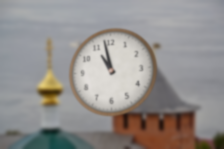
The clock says 10.58
